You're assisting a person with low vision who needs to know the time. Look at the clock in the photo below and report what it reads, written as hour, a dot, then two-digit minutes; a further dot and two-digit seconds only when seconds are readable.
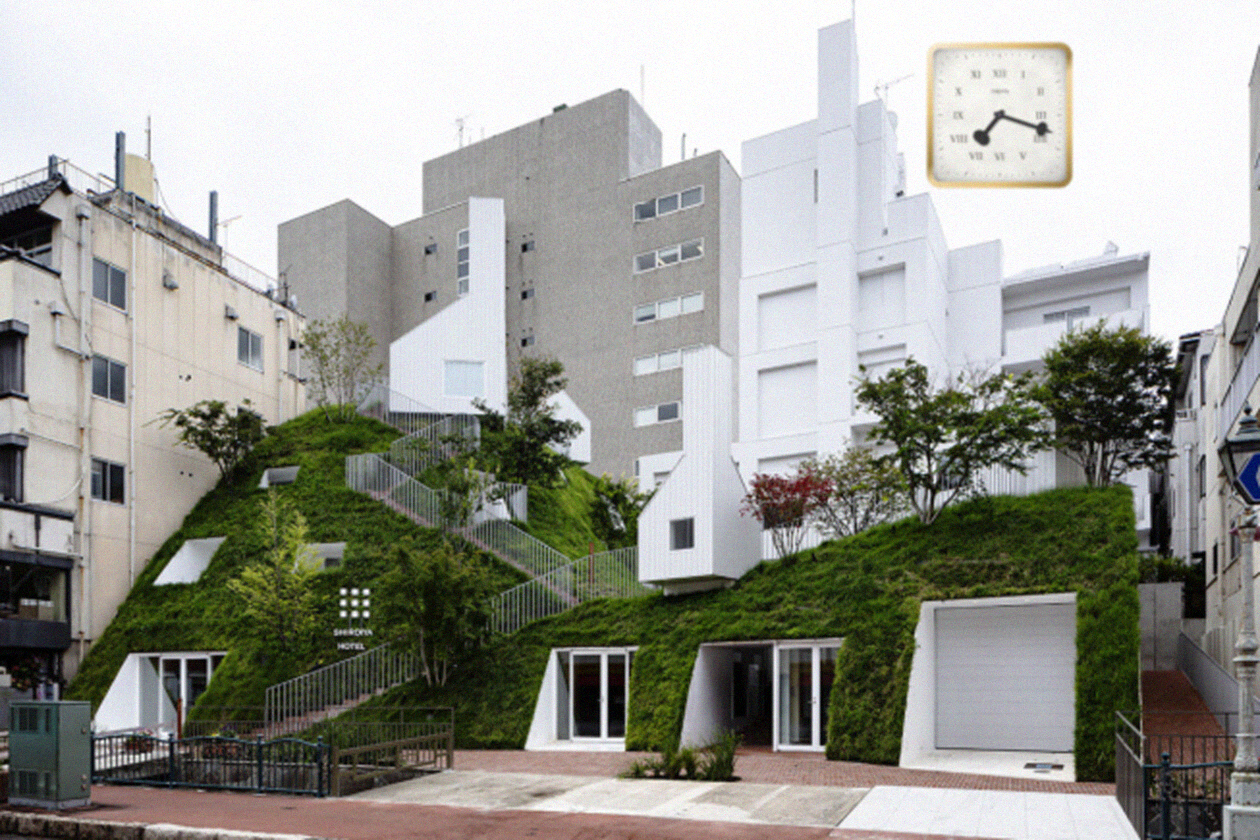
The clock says 7.18
